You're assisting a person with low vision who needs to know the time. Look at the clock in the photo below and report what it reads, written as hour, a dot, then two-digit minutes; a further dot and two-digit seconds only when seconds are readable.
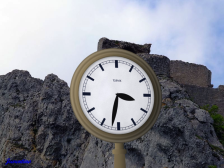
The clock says 3.32
